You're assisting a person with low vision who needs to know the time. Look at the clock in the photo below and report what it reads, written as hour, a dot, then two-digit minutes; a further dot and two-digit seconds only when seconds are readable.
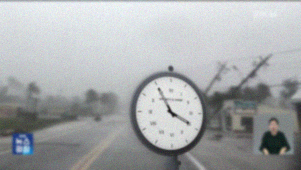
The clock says 3.55
